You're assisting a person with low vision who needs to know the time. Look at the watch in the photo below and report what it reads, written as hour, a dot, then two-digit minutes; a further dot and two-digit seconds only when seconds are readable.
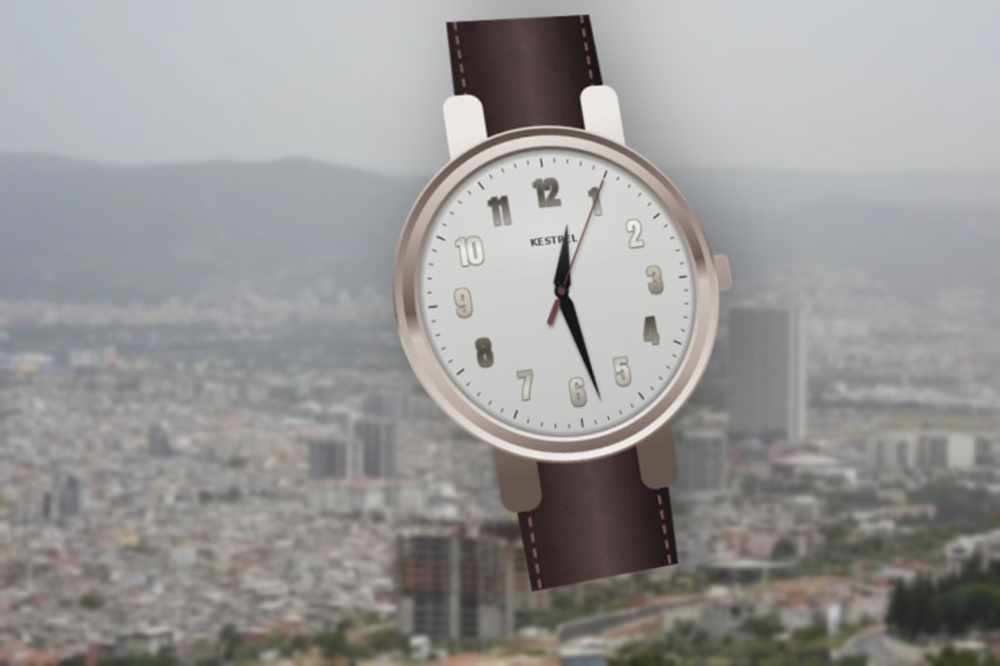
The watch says 12.28.05
